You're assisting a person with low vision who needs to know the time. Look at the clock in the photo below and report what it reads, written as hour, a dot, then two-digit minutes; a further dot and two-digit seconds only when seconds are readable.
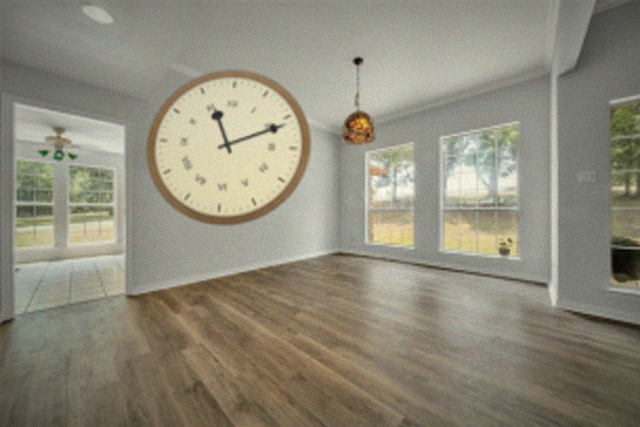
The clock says 11.11
